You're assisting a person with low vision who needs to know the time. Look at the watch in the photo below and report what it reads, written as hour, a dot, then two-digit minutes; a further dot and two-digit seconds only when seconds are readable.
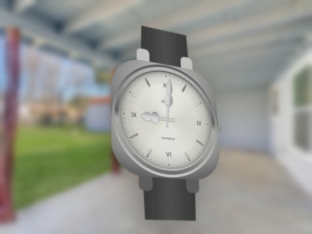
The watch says 9.01
